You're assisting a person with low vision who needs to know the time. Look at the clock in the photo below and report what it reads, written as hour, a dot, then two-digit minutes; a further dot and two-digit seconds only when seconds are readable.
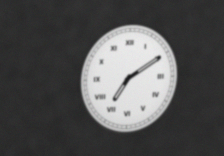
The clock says 7.10
